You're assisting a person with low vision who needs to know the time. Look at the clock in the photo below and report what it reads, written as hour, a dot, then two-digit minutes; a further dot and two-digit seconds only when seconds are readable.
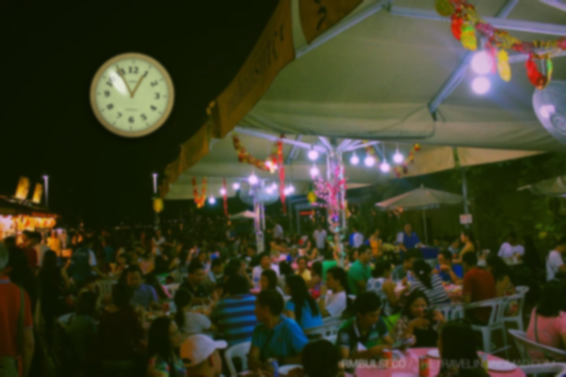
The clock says 12.55
